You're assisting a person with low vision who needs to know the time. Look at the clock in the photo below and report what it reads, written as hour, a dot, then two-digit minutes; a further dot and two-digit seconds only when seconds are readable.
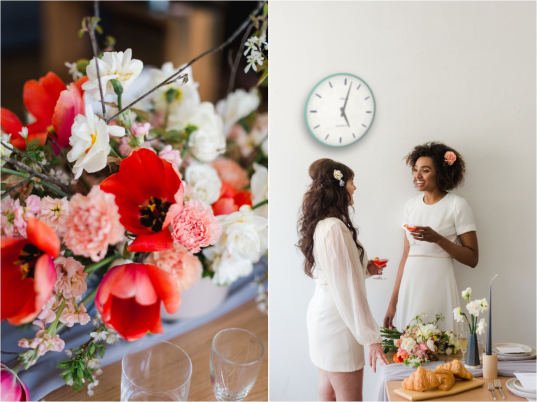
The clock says 5.02
